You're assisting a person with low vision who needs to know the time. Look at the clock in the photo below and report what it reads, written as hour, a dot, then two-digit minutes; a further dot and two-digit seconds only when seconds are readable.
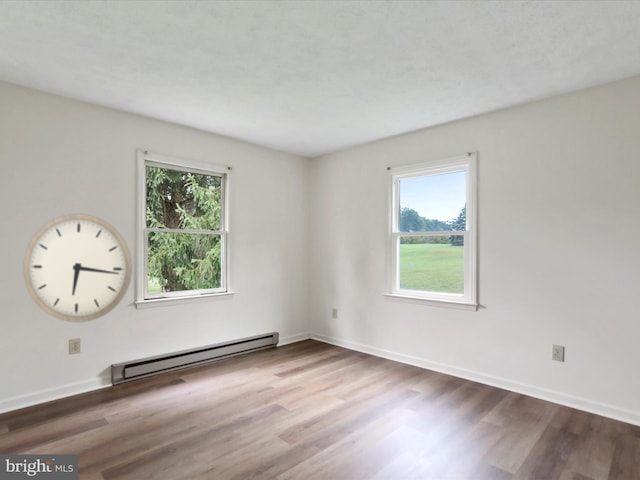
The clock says 6.16
